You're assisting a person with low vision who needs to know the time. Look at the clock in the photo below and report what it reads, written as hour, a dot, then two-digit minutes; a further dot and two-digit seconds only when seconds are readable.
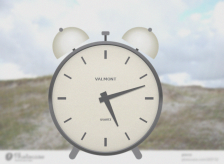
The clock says 5.12
